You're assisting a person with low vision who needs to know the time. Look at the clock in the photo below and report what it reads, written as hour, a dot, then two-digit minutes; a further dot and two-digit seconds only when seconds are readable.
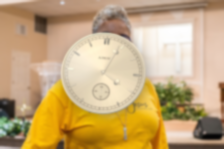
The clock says 4.04
